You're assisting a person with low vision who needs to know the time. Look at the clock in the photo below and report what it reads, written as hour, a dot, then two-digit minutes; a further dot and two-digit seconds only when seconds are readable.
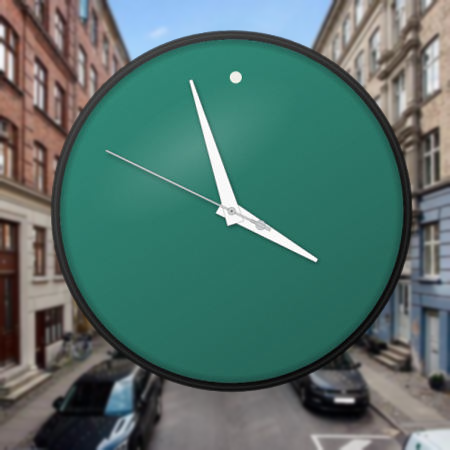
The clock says 3.56.49
